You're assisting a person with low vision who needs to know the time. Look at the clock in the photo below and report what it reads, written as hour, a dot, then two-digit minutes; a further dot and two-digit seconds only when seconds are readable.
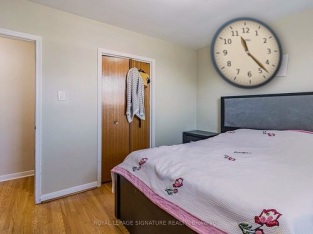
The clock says 11.23
